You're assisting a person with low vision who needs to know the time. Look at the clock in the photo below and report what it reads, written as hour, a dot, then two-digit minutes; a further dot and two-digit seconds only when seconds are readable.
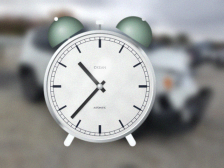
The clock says 10.37
